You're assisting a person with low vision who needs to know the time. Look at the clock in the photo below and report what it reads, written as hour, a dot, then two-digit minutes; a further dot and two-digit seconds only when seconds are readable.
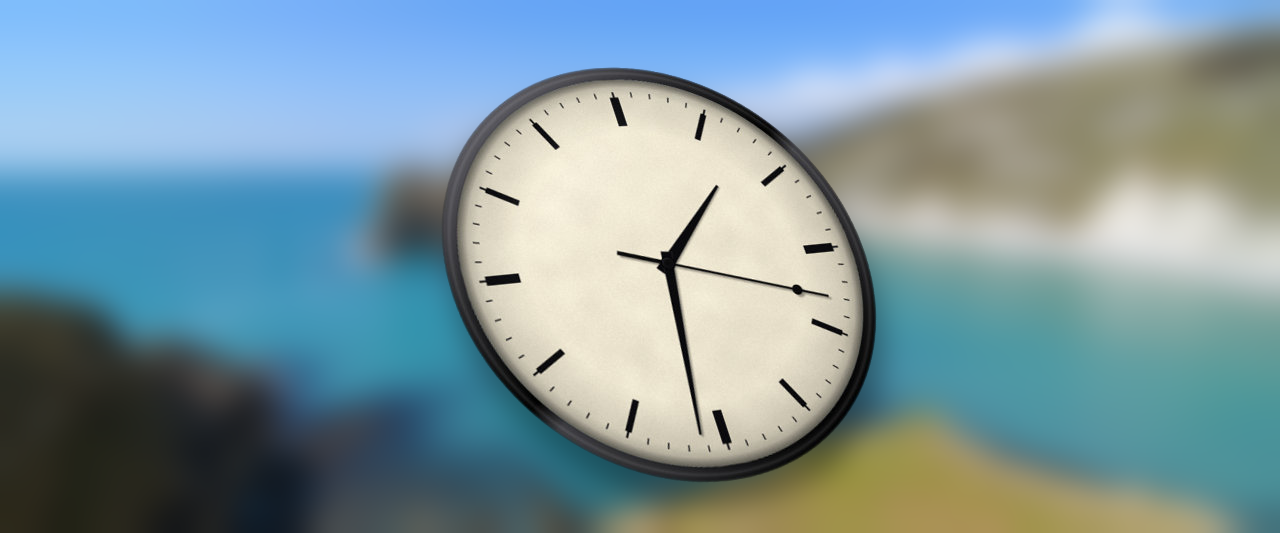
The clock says 1.31.18
